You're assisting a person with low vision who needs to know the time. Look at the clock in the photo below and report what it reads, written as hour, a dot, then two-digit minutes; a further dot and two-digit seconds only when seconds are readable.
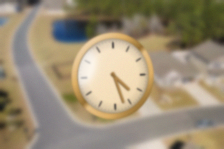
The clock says 4.27
